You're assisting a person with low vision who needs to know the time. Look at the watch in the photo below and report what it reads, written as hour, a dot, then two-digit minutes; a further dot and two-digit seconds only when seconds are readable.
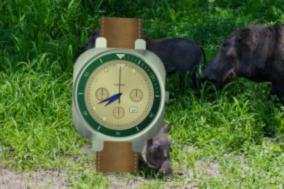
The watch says 7.41
